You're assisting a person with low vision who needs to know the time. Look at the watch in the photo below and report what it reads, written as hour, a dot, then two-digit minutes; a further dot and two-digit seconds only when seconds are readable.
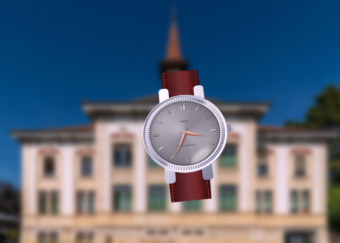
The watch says 3.34
